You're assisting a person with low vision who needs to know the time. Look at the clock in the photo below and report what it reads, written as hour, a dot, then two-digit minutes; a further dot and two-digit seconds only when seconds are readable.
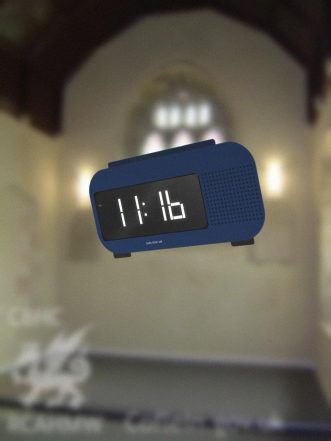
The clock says 11.16
